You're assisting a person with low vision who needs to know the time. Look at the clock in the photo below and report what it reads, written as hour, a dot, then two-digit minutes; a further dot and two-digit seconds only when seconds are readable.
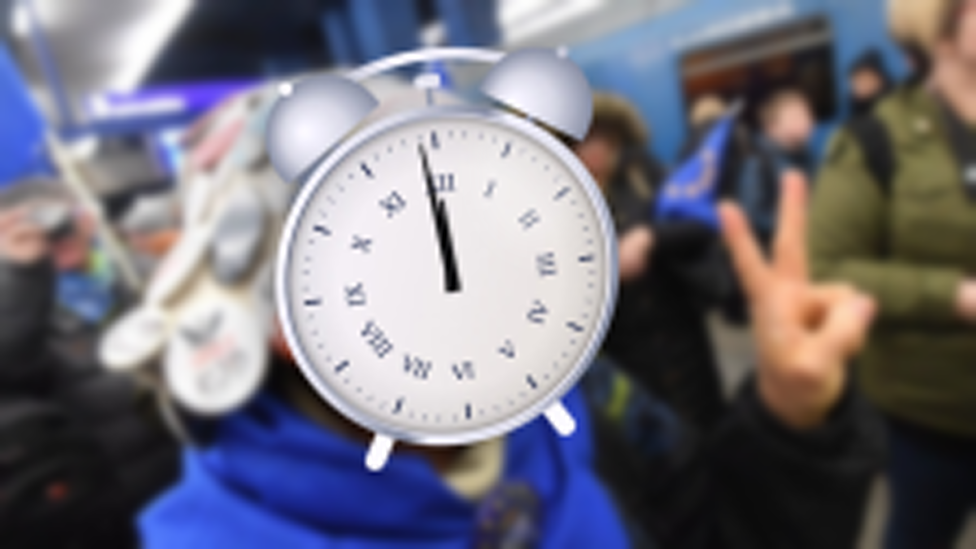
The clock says 11.59
